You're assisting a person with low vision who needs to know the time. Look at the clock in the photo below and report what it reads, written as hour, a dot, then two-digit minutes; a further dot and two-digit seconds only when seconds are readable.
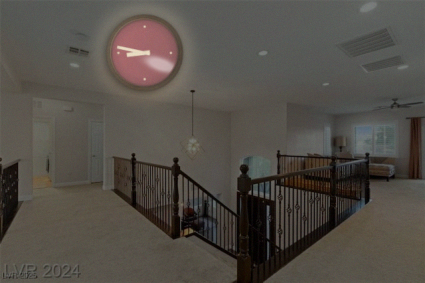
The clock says 8.47
